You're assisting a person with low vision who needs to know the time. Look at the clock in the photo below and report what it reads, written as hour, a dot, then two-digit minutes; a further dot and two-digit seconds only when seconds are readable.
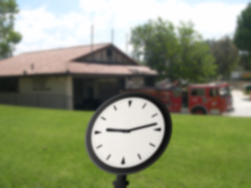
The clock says 9.13
